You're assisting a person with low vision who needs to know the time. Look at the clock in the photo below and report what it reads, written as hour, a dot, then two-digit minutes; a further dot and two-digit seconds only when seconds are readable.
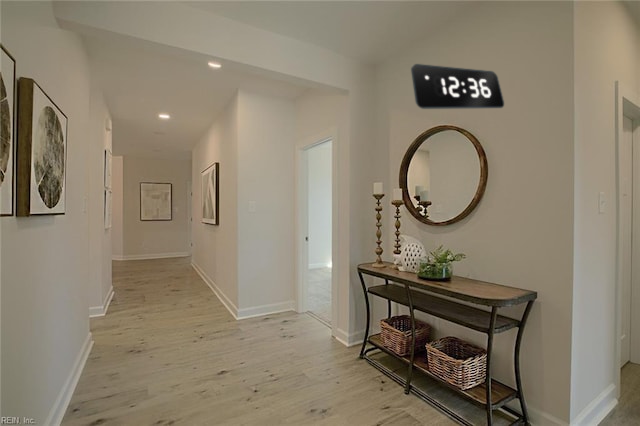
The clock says 12.36
